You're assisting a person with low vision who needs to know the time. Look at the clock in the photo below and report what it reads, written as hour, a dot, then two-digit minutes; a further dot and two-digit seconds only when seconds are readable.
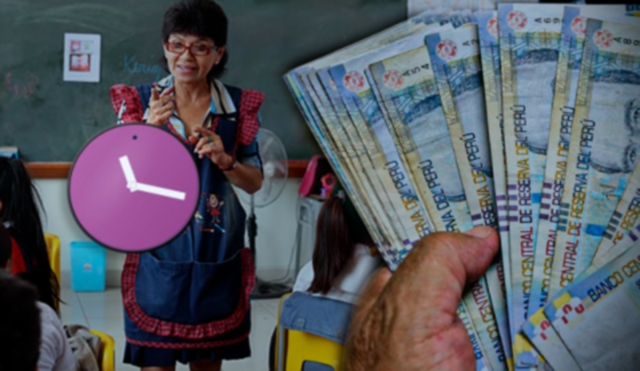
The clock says 11.17
